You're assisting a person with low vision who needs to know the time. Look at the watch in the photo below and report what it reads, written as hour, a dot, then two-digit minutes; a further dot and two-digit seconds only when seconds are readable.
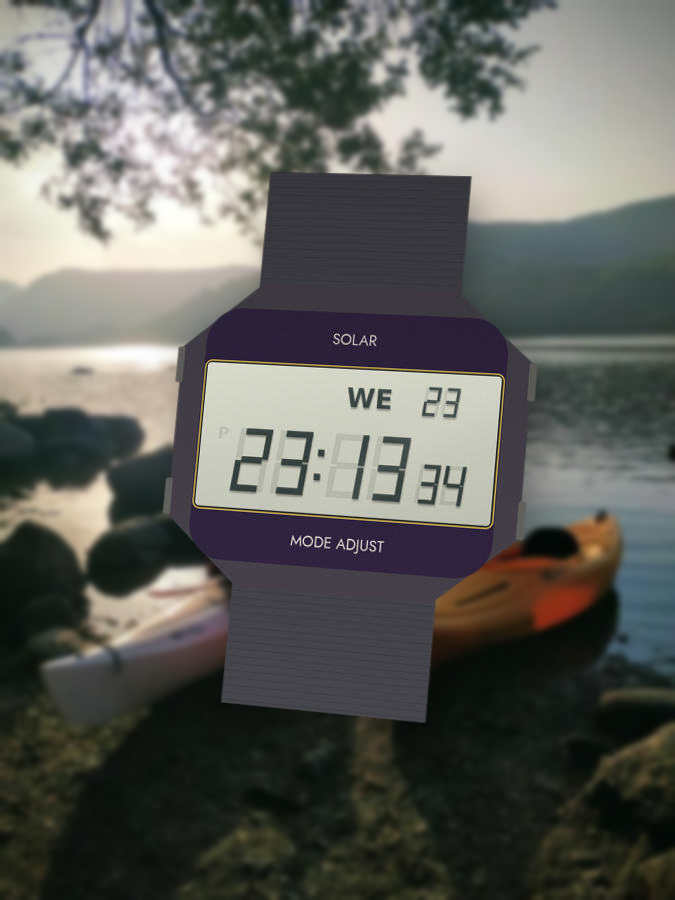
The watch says 23.13.34
